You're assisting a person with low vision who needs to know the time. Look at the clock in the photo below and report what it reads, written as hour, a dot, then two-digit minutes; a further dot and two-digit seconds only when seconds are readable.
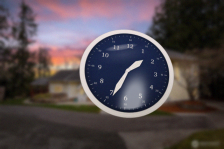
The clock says 1.34
